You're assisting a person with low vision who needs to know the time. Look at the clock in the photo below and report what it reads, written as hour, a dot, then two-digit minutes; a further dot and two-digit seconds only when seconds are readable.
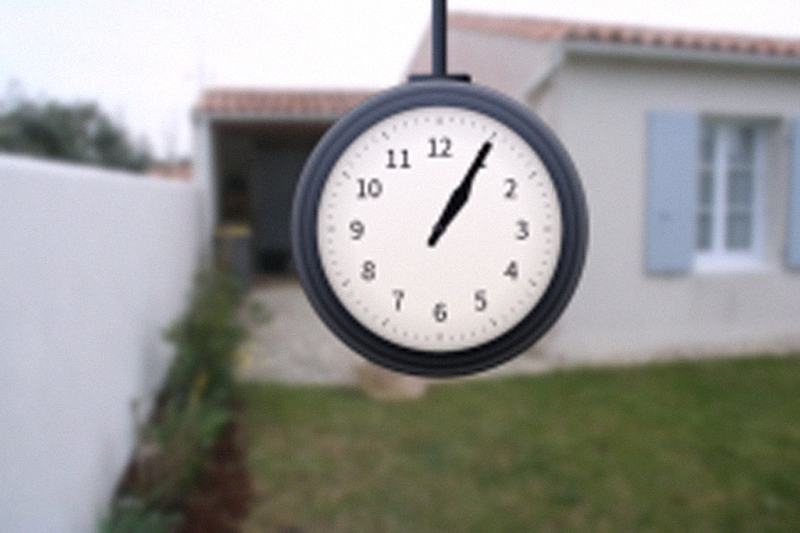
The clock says 1.05
